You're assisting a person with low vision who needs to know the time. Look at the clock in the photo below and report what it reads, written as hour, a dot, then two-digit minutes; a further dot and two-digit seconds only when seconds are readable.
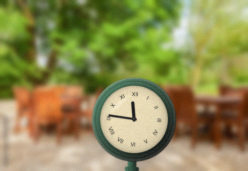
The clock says 11.46
